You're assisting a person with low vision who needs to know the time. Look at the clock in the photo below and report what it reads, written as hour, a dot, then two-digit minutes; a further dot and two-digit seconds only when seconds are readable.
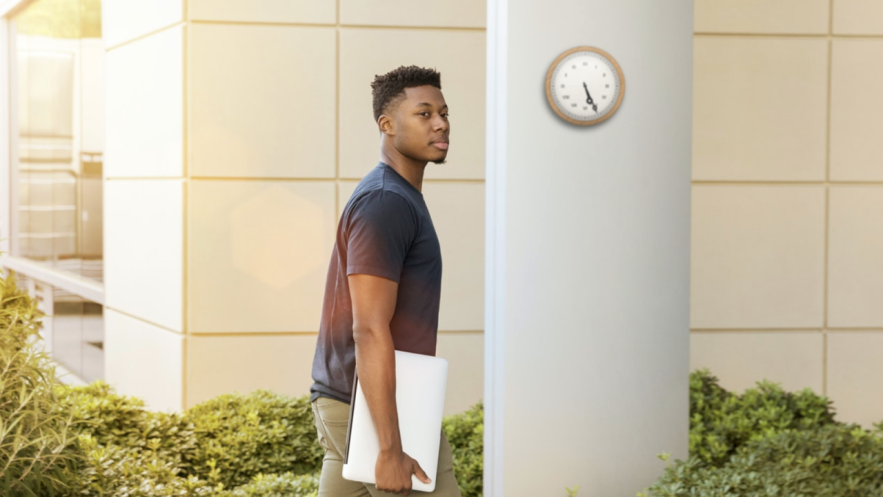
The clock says 5.26
